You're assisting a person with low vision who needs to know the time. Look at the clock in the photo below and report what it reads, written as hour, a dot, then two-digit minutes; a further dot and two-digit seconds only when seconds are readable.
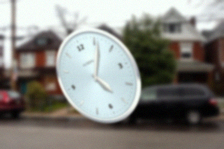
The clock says 5.06
